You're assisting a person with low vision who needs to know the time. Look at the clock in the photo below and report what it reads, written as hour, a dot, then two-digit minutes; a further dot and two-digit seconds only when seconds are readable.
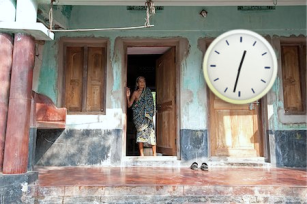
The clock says 12.32
